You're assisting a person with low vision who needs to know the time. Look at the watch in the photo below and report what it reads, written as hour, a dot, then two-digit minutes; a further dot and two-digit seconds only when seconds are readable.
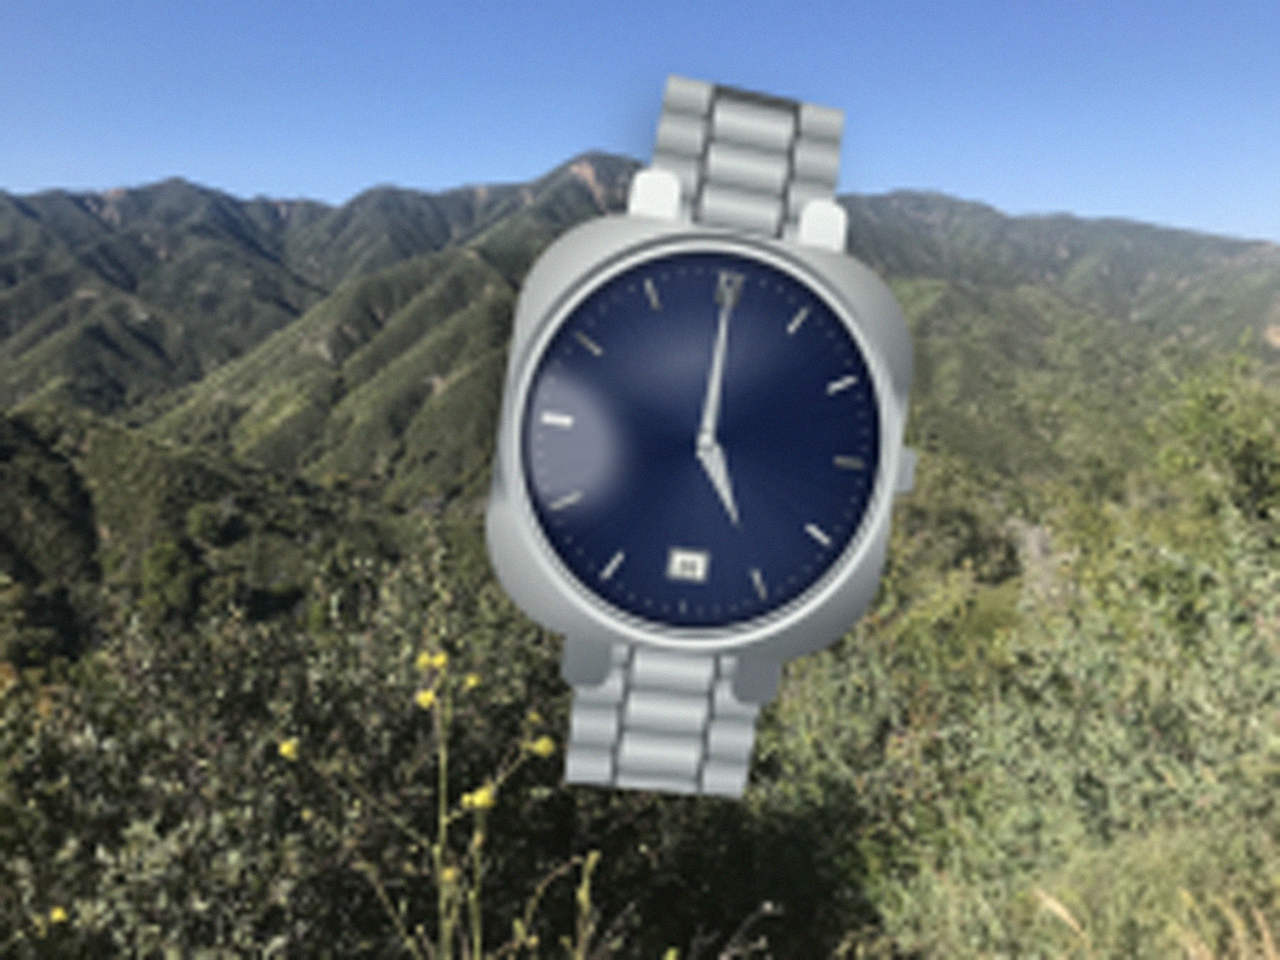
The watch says 5.00
